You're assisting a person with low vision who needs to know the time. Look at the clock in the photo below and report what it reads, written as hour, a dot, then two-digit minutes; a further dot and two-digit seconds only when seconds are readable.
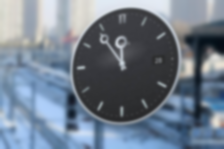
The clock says 11.54
